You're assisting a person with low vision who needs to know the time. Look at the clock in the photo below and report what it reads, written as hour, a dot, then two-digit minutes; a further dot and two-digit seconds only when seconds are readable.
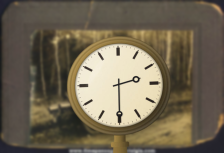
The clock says 2.30
